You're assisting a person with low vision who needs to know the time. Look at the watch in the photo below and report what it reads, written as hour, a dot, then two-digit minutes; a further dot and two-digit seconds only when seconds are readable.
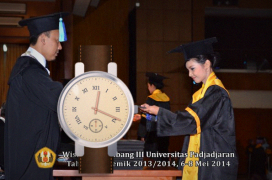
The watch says 12.19
